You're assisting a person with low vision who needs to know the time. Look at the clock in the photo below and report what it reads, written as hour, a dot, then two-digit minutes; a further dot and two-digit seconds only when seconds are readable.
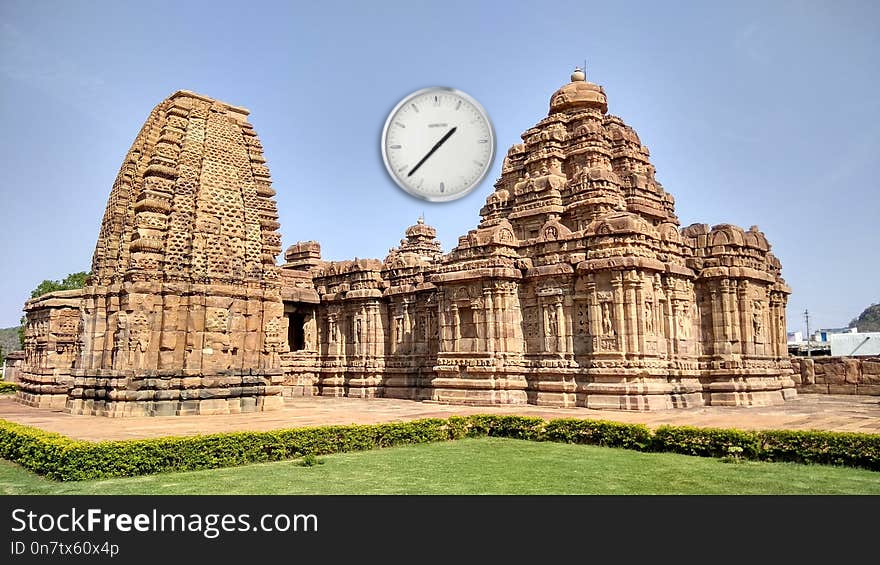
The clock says 1.38
